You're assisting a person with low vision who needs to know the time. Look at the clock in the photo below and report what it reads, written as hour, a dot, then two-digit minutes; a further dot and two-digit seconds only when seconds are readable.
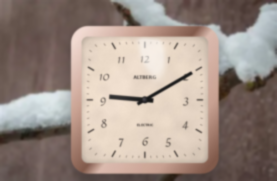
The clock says 9.10
